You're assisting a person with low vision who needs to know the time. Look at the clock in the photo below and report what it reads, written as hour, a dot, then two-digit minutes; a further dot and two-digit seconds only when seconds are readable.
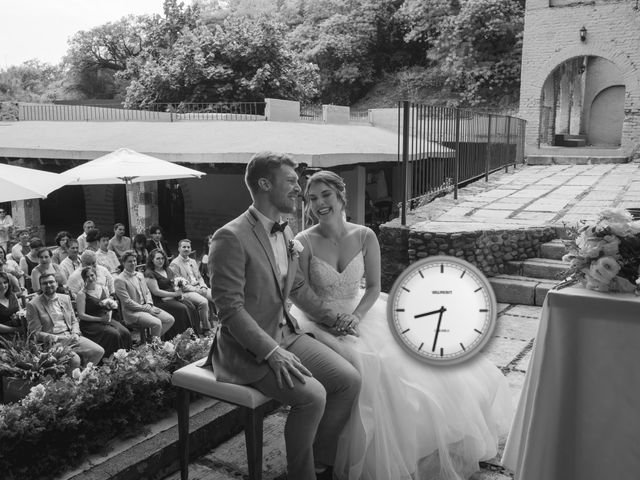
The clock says 8.32
